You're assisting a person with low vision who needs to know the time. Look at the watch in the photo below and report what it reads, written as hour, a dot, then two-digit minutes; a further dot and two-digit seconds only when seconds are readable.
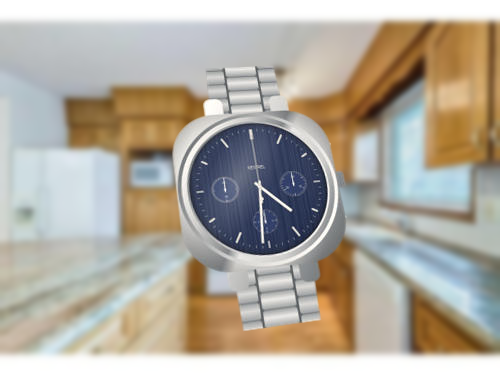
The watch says 4.31
